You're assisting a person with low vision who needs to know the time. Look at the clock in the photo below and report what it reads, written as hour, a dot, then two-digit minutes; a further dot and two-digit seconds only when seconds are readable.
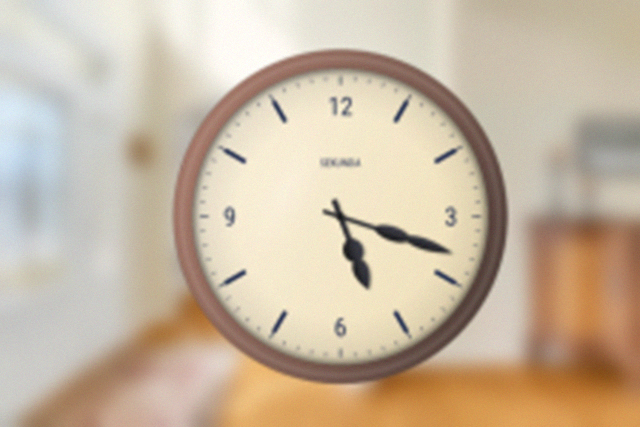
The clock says 5.18
